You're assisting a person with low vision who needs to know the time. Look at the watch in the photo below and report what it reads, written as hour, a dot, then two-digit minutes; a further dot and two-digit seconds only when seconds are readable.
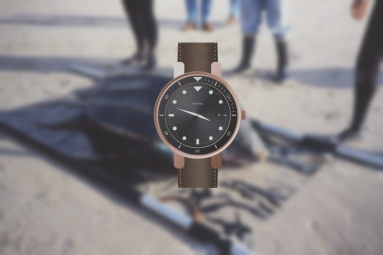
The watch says 3.48
